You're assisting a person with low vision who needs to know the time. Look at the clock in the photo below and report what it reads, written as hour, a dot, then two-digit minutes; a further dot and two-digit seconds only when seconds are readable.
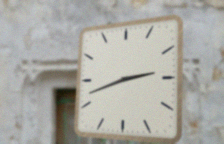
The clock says 2.42
